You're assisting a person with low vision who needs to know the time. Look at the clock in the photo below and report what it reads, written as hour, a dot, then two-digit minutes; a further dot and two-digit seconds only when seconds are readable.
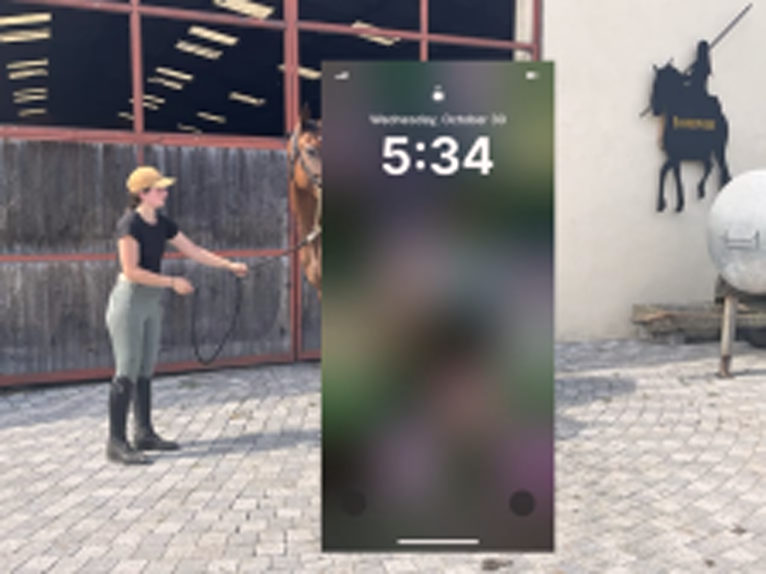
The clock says 5.34
